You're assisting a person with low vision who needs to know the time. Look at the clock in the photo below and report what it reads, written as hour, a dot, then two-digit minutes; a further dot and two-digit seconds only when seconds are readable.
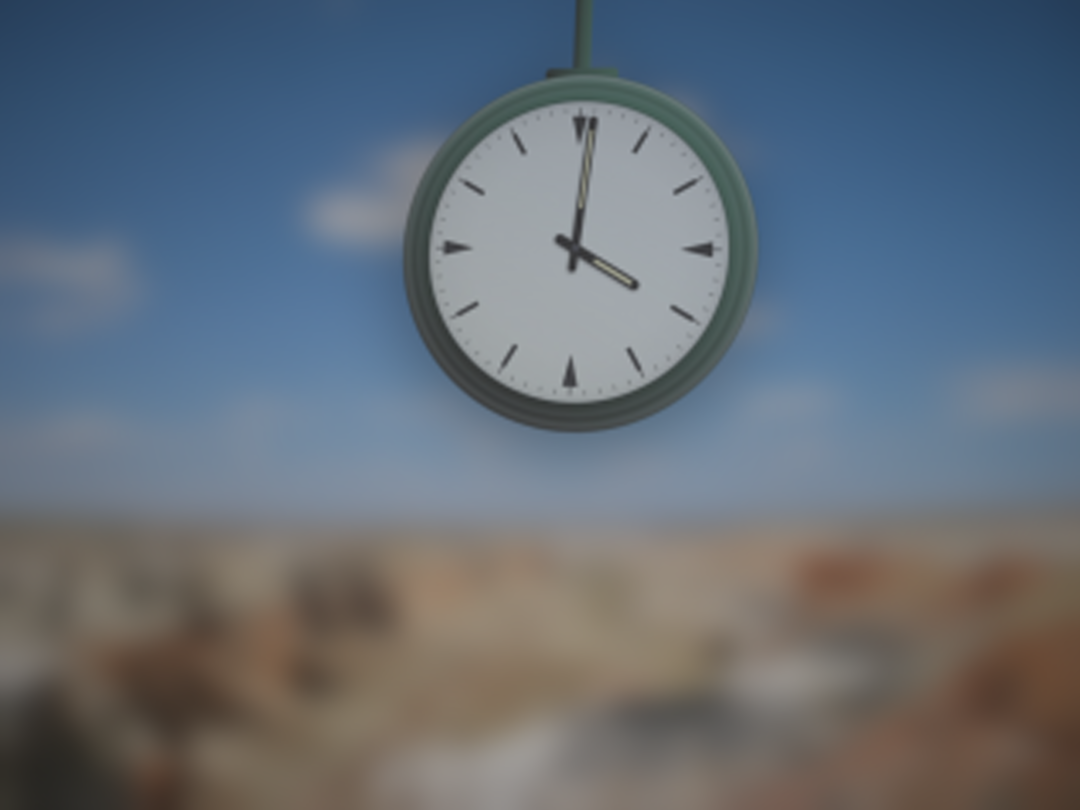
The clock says 4.01
